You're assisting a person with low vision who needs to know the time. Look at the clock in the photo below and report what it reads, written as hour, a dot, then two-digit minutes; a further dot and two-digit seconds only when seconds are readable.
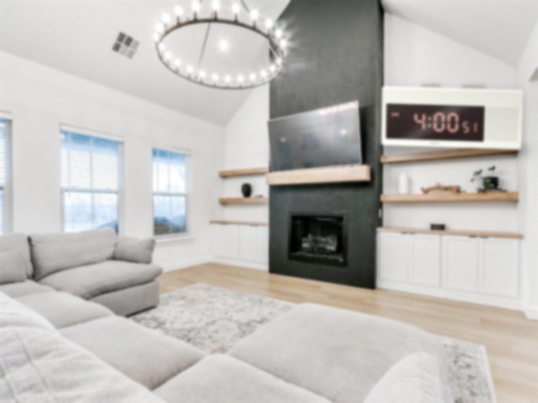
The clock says 4.00
